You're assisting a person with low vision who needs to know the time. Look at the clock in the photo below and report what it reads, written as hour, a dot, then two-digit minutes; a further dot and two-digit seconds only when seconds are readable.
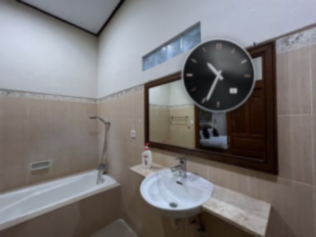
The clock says 10.34
